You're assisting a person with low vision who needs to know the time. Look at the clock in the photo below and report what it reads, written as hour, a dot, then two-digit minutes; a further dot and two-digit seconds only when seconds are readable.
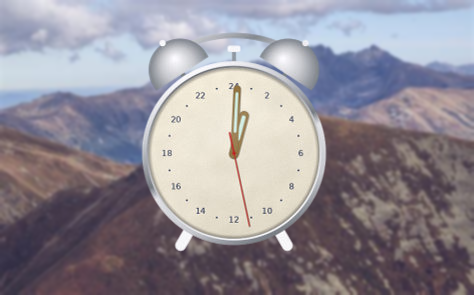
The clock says 1.00.28
